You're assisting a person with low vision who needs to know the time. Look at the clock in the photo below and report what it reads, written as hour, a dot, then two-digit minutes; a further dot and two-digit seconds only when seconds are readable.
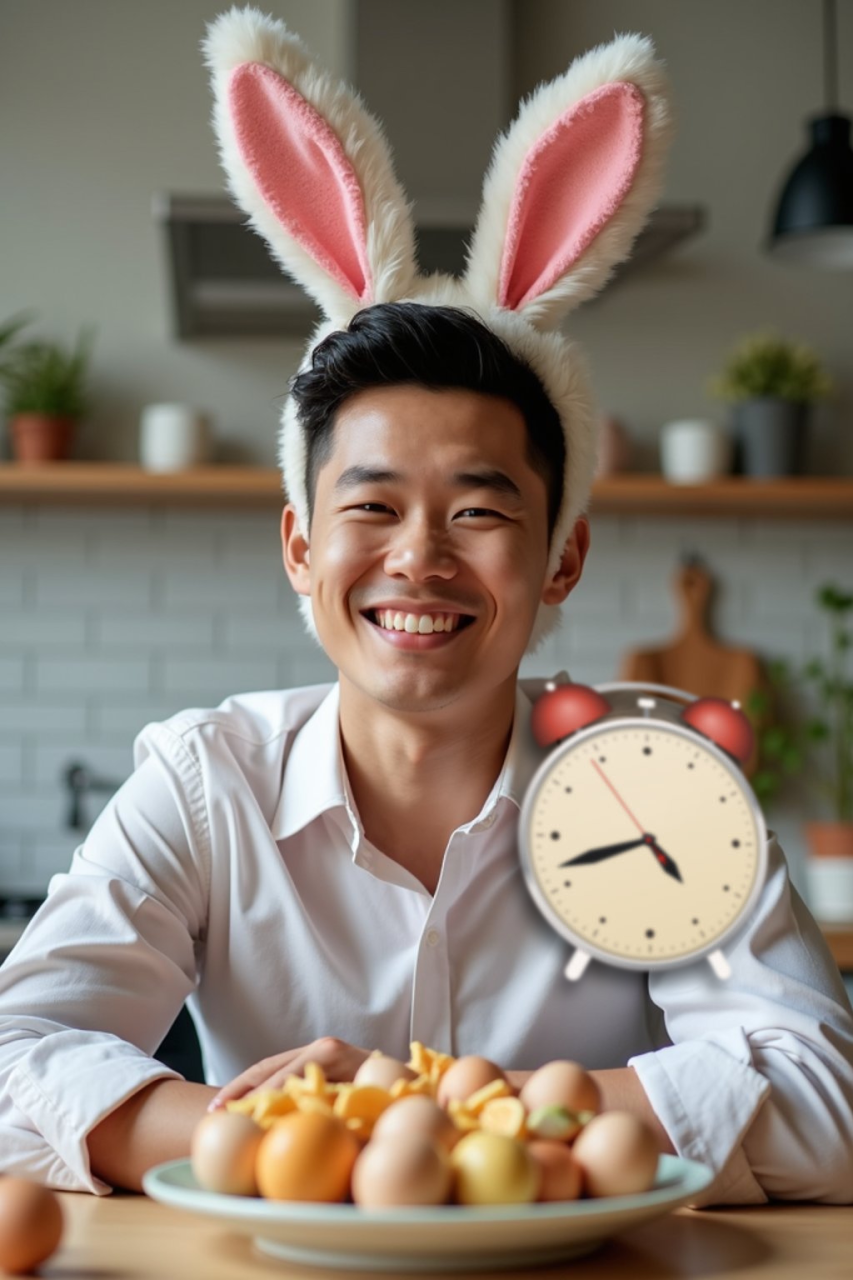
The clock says 4.41.54
